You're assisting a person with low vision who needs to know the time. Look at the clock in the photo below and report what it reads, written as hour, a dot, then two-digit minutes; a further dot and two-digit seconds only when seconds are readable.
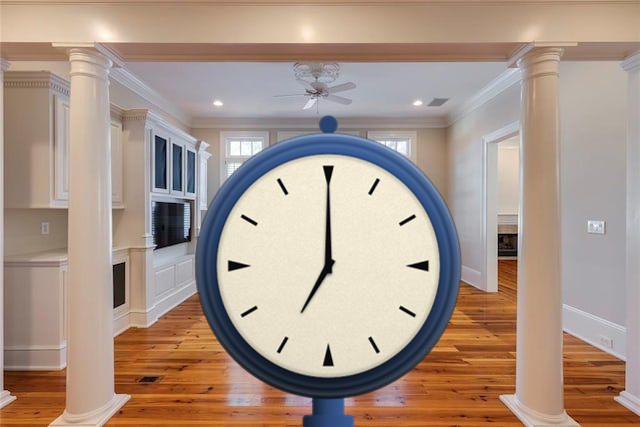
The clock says 7.00
